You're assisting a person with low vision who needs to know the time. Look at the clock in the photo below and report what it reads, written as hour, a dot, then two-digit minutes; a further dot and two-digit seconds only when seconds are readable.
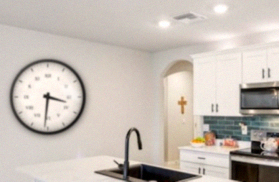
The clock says 3.31
